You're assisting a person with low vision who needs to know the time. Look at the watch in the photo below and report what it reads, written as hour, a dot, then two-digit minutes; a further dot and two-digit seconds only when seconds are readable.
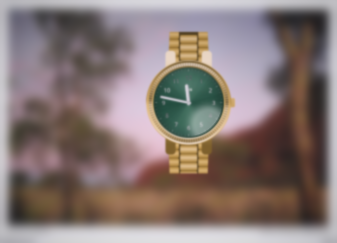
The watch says 11.47
